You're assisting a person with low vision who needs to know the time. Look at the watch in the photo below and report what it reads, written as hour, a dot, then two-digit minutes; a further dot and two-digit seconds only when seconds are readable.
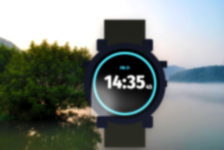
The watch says 14.35
